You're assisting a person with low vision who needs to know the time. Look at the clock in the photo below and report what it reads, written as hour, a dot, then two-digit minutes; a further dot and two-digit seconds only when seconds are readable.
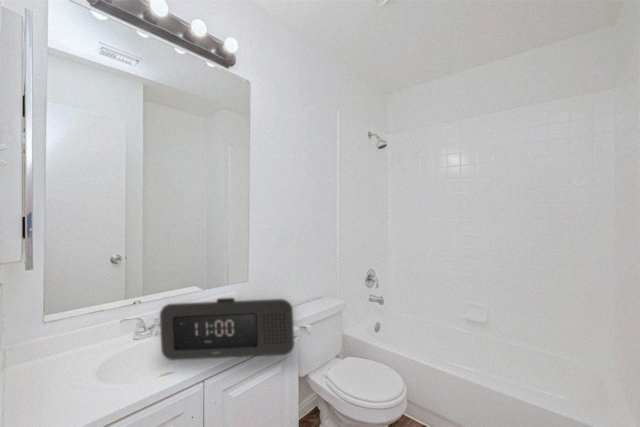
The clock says 11.00
